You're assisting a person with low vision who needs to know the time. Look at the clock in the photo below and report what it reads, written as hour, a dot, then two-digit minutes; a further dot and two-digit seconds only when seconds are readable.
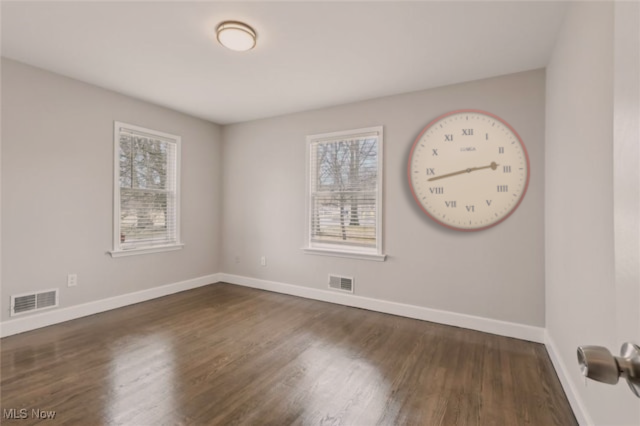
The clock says 2.43
